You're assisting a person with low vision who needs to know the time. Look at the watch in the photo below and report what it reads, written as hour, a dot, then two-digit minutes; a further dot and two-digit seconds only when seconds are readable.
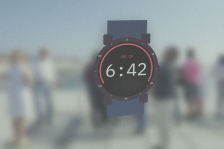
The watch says 6.42
